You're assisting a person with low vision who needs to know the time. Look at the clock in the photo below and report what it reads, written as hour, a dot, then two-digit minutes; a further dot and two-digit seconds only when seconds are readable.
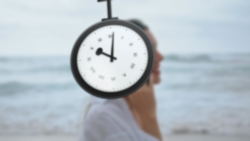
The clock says 10.01
